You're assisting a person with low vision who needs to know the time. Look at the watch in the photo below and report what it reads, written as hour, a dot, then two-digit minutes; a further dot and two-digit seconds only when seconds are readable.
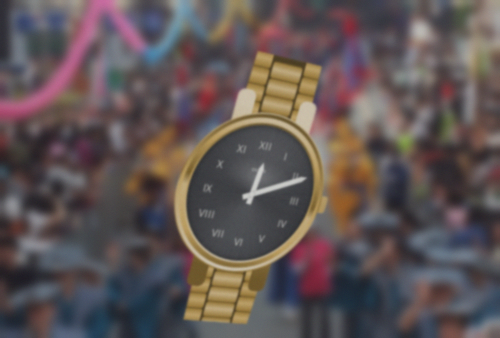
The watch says 12.11
